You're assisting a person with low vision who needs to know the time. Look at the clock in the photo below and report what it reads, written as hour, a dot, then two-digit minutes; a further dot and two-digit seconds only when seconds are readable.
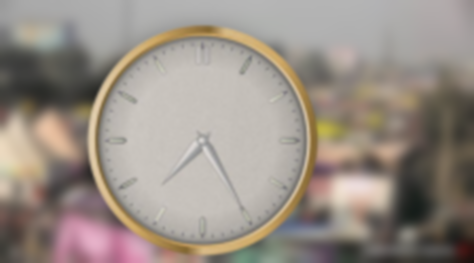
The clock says 7.25
